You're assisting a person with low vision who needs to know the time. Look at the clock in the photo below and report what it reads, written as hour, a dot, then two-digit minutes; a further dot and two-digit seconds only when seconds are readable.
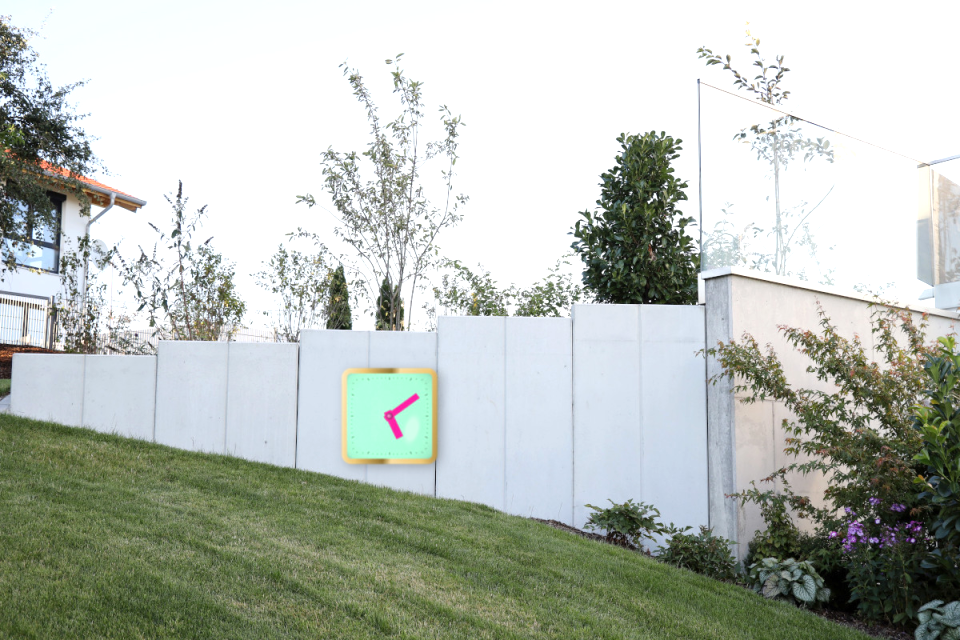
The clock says 5.09
